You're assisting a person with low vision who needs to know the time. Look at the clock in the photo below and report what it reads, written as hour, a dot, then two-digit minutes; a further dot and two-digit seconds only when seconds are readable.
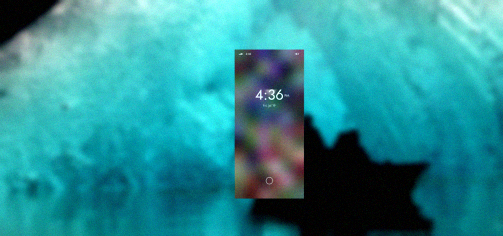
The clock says 4.36
